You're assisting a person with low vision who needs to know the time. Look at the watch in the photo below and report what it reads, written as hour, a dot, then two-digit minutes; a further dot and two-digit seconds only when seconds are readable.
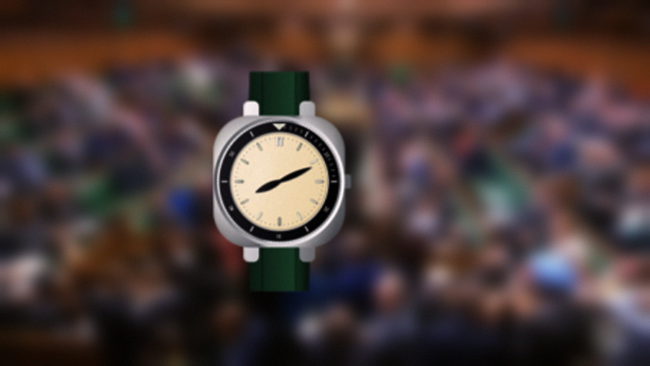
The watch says 8.11
